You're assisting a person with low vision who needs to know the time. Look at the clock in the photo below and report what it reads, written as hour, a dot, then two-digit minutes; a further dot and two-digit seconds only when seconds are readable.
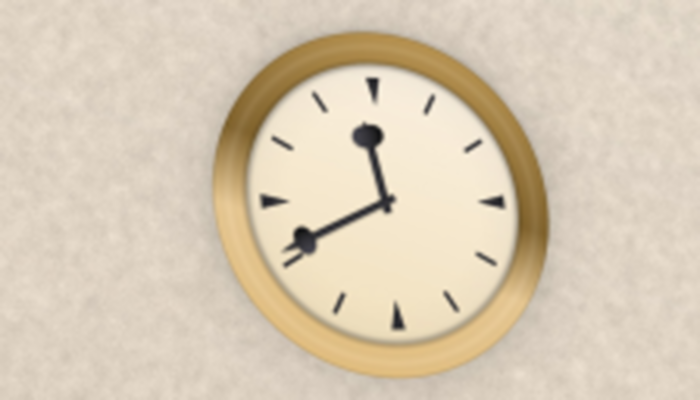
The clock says 11.41
